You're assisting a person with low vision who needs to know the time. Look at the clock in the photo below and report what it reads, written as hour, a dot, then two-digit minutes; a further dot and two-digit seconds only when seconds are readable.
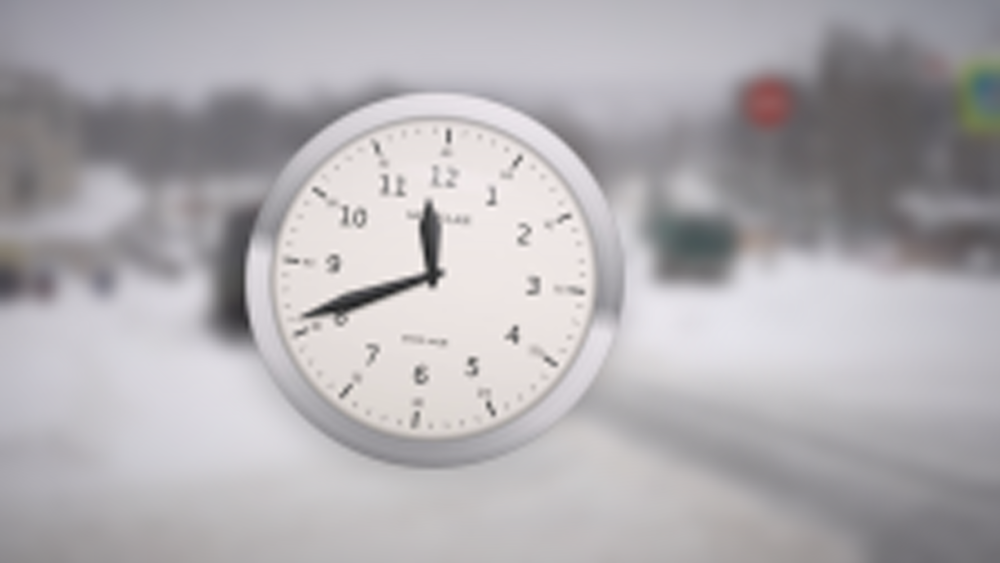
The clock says 11.41
